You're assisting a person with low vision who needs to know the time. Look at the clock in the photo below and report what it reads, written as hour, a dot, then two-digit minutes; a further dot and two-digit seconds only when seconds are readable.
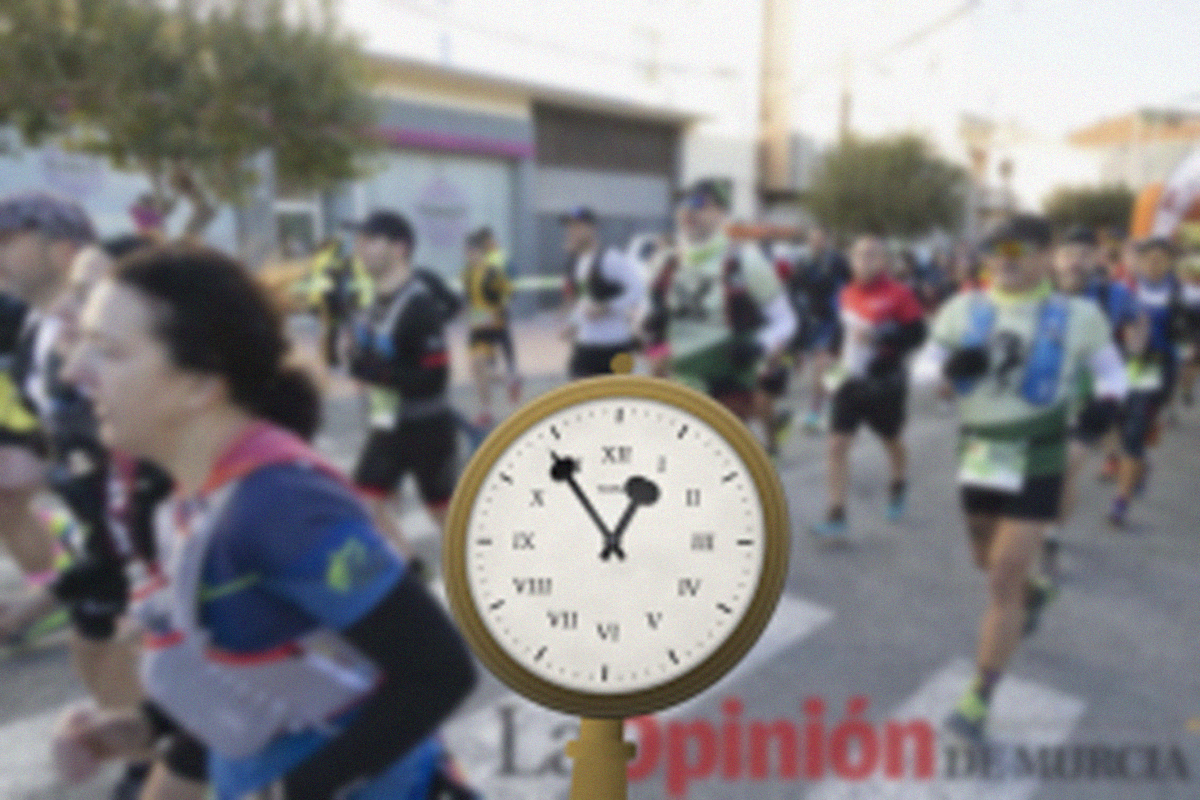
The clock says 12.54
